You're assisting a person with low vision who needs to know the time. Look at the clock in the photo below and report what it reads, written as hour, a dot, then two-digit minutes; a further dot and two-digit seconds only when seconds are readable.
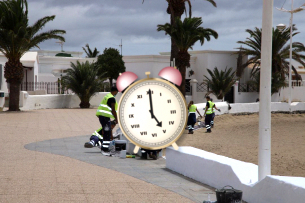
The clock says 5.00
